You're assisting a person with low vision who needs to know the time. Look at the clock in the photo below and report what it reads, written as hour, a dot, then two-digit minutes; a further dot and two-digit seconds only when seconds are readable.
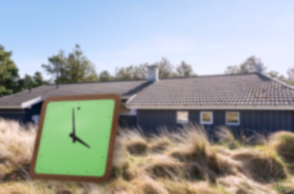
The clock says 3.58
